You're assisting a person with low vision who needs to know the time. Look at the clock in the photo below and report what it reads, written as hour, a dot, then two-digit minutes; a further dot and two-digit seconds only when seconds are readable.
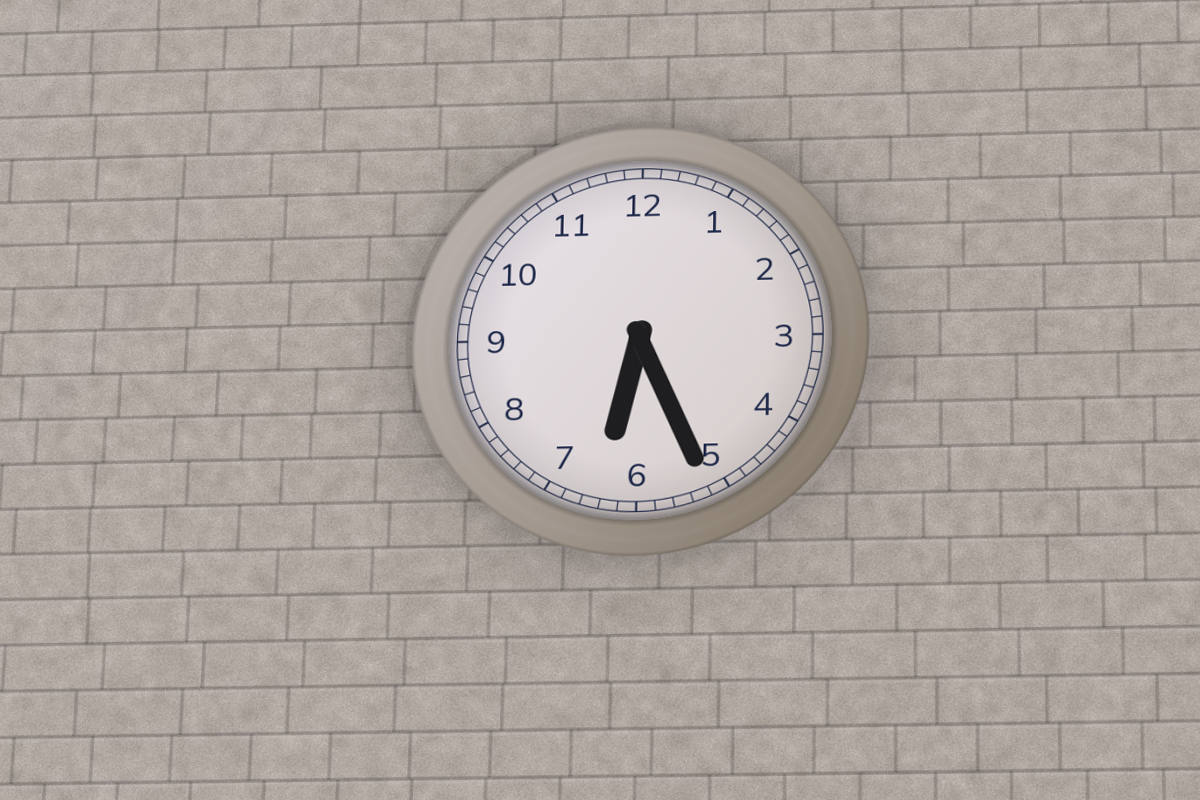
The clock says 6.26
